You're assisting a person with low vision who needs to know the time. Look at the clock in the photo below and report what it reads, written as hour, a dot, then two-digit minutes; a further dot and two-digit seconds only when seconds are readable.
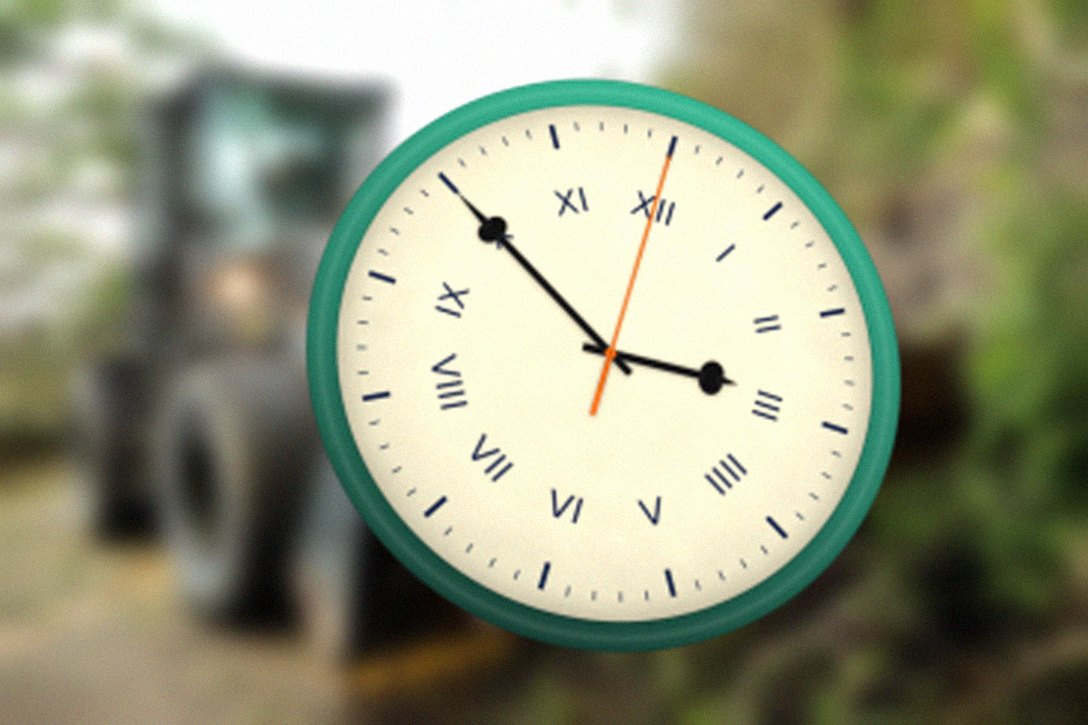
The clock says 2.50.00
